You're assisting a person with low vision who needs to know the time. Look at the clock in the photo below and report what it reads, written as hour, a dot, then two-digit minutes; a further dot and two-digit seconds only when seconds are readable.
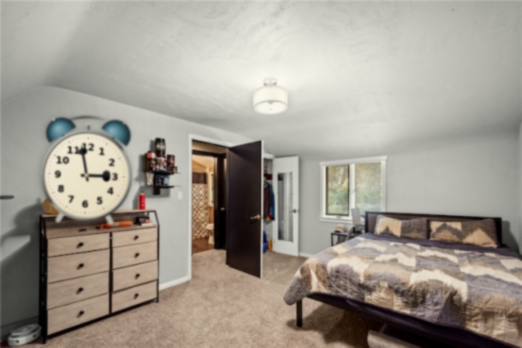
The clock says 2.58
